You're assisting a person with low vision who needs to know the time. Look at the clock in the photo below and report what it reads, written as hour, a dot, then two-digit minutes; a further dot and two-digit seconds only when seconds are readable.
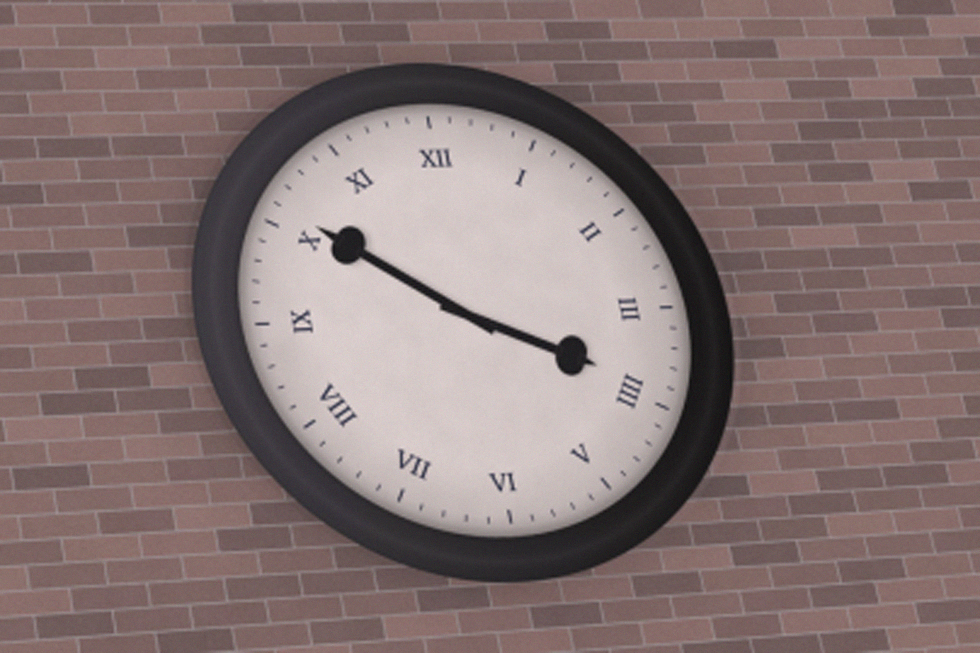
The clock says 3.51
